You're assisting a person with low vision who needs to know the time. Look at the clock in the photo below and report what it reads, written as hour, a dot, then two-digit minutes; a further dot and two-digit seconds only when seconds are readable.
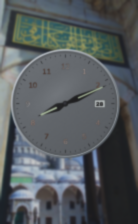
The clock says 8.11
